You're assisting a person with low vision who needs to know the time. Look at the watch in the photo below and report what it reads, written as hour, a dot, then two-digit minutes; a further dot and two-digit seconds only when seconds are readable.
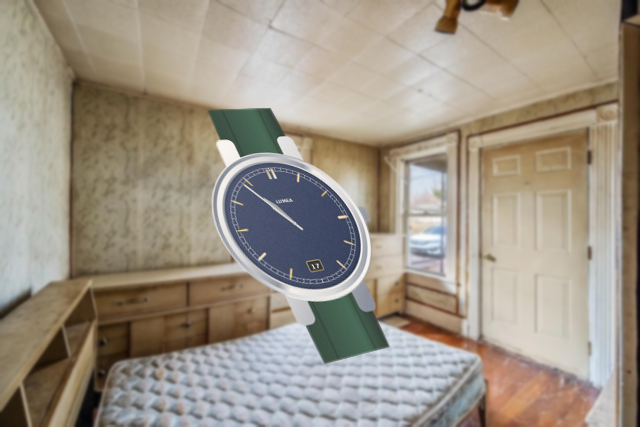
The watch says 10.54
